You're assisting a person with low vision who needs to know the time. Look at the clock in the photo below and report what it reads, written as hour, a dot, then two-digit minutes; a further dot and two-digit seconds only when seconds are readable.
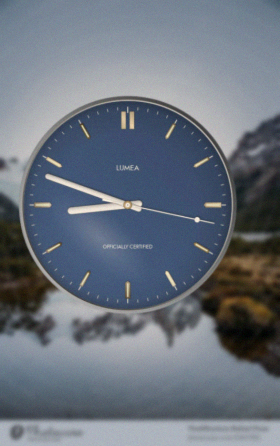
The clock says 8.48.17
